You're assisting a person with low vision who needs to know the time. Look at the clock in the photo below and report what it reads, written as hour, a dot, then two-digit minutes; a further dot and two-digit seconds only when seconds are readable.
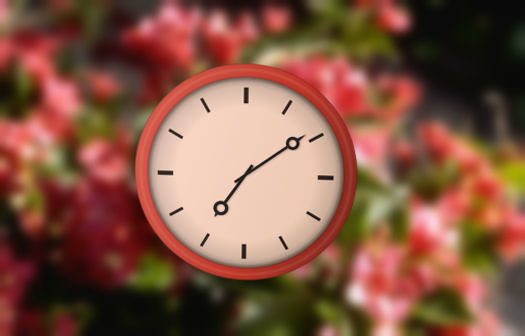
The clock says 7.09
